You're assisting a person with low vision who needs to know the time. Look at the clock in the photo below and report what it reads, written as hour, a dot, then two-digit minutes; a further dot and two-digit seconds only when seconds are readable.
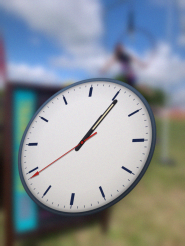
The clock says 1.05.39
